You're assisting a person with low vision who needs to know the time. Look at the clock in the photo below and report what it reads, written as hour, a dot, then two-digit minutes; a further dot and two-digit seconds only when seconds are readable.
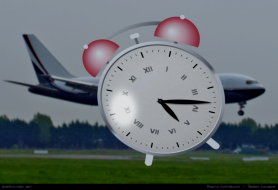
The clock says 5.18
